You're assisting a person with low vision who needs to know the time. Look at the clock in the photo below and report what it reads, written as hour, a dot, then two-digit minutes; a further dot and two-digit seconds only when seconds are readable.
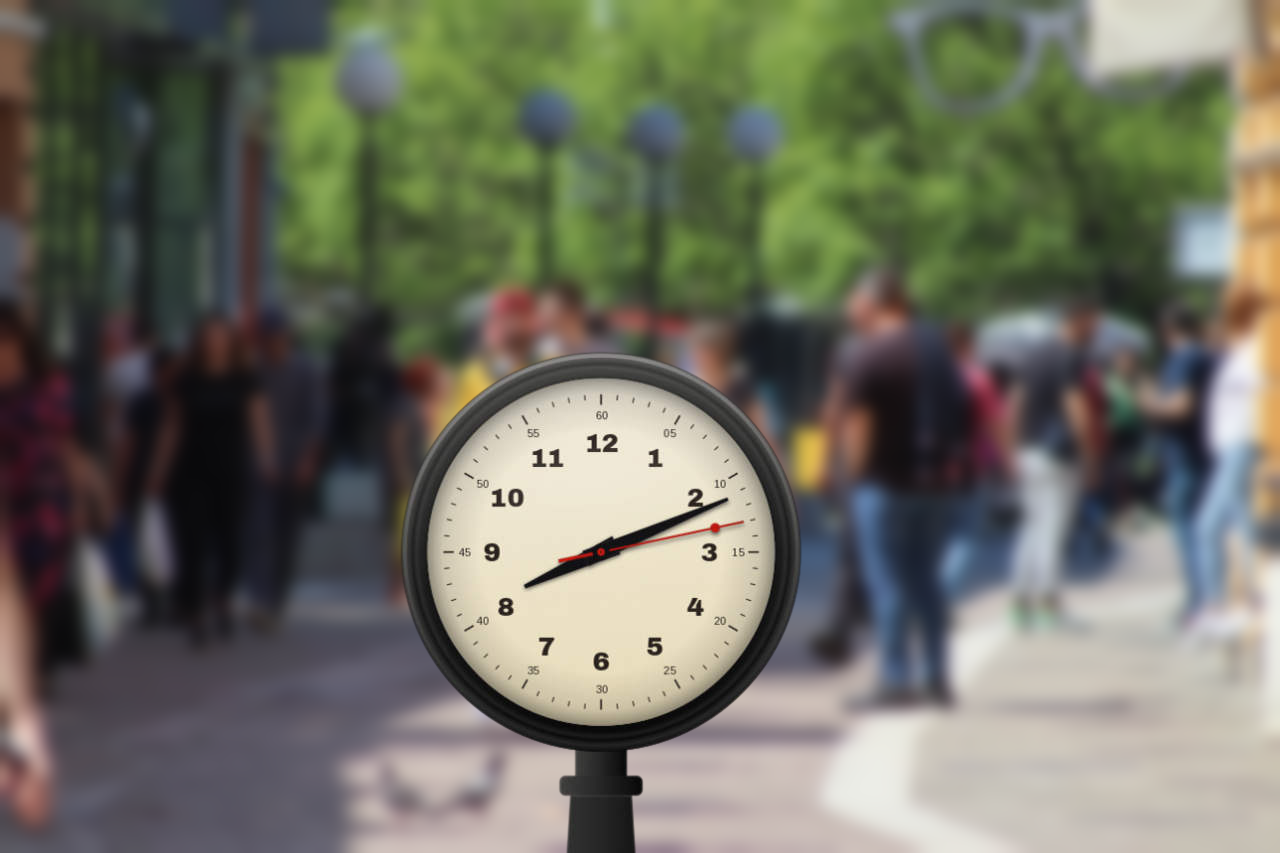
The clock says 8.11.13
